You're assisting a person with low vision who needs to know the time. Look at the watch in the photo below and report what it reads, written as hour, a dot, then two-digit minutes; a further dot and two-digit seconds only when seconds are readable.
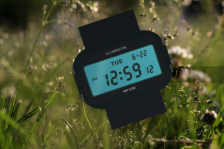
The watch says 12.59.12
